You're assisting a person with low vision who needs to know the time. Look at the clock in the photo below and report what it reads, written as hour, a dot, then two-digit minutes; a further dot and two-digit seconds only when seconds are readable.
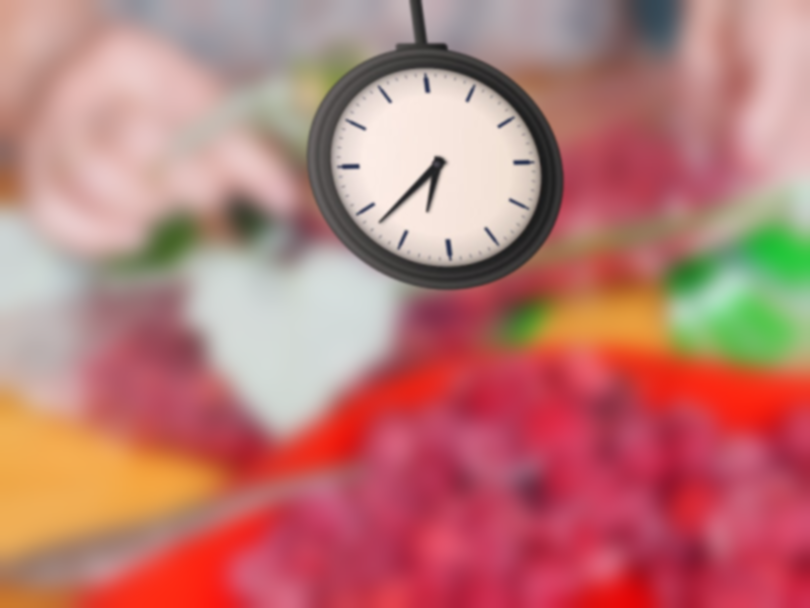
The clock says 6.38
